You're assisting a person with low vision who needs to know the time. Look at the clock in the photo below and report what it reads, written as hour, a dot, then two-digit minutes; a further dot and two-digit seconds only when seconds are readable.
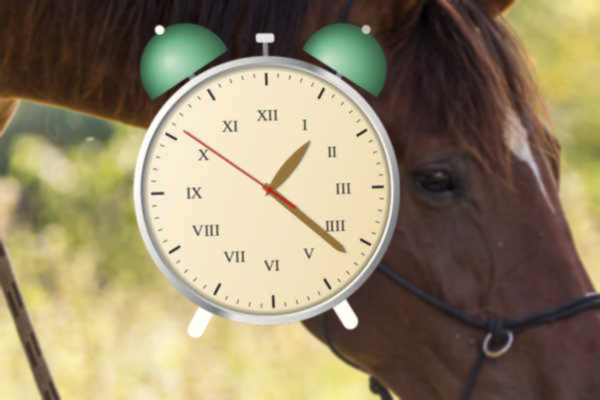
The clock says 1.21.51
